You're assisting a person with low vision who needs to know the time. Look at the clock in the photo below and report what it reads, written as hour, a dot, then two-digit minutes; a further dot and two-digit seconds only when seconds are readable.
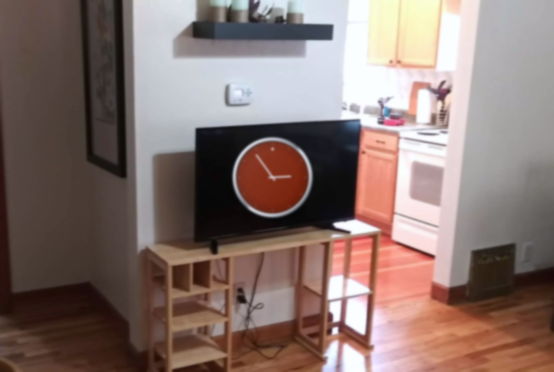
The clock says 2.54
